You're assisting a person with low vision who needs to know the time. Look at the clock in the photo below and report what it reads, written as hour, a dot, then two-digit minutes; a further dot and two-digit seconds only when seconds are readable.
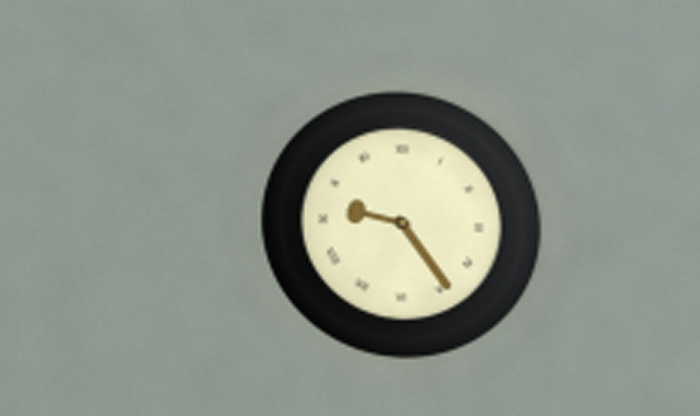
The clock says 9.24
